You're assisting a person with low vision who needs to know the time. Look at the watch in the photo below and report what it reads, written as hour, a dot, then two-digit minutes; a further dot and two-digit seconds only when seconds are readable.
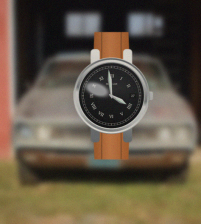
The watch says 3.59
